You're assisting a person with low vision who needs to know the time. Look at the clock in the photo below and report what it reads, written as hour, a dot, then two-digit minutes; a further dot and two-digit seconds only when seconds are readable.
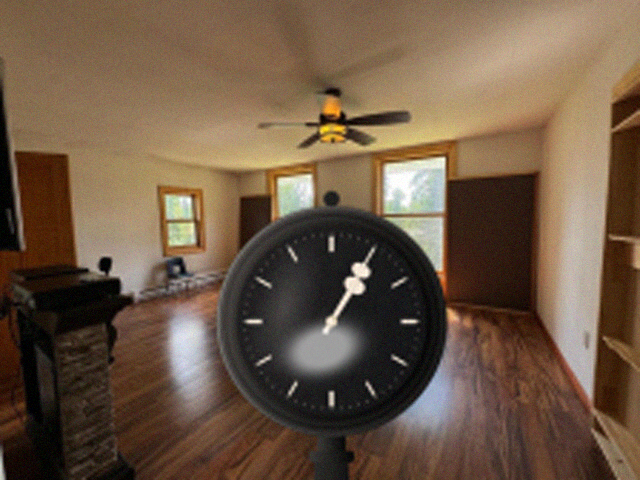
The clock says 1.05
